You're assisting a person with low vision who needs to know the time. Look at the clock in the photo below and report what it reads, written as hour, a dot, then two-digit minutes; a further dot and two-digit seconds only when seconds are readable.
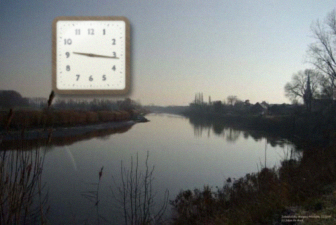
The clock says 9.16
